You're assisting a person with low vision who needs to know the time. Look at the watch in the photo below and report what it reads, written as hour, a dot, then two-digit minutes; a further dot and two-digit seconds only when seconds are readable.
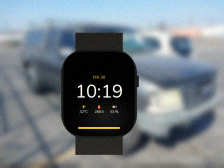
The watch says 10.19
